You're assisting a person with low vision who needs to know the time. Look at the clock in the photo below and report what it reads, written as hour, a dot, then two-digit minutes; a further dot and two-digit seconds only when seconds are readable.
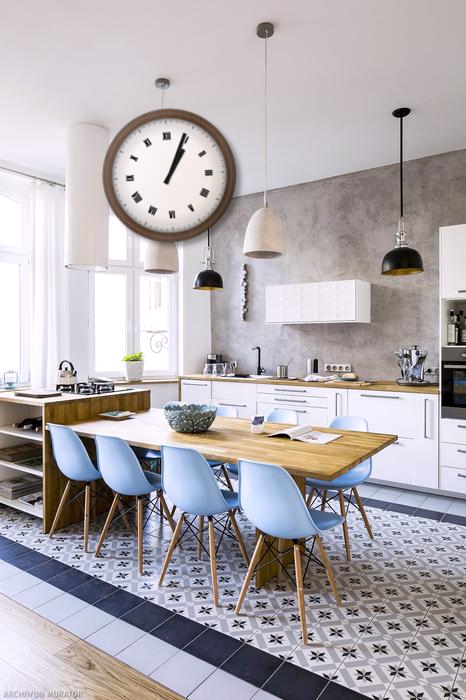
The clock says 1.04
